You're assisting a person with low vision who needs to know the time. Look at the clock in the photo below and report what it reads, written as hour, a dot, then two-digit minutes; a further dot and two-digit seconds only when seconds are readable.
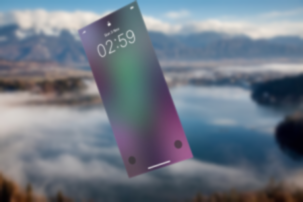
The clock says 2.59
